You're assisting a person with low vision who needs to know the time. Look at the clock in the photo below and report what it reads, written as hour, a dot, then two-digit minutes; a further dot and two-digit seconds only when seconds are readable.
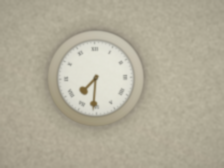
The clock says 7.31
